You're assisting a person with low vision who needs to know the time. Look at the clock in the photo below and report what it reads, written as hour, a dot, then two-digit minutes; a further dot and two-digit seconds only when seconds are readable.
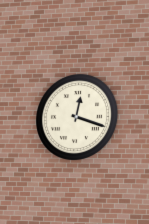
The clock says 12.18
